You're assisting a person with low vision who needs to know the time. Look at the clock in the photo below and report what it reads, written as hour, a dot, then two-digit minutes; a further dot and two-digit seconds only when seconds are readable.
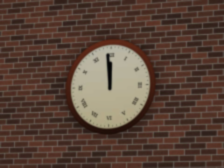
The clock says 11.59
